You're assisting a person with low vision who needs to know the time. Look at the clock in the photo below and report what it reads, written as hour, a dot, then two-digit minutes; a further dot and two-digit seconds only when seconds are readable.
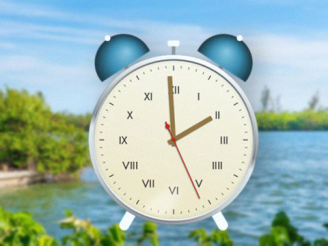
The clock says 1.59.26
